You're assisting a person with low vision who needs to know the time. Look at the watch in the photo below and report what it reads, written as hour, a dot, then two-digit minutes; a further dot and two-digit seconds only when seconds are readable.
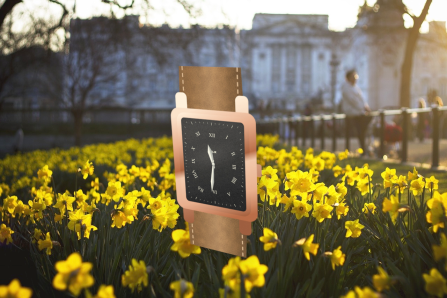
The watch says 11.31
